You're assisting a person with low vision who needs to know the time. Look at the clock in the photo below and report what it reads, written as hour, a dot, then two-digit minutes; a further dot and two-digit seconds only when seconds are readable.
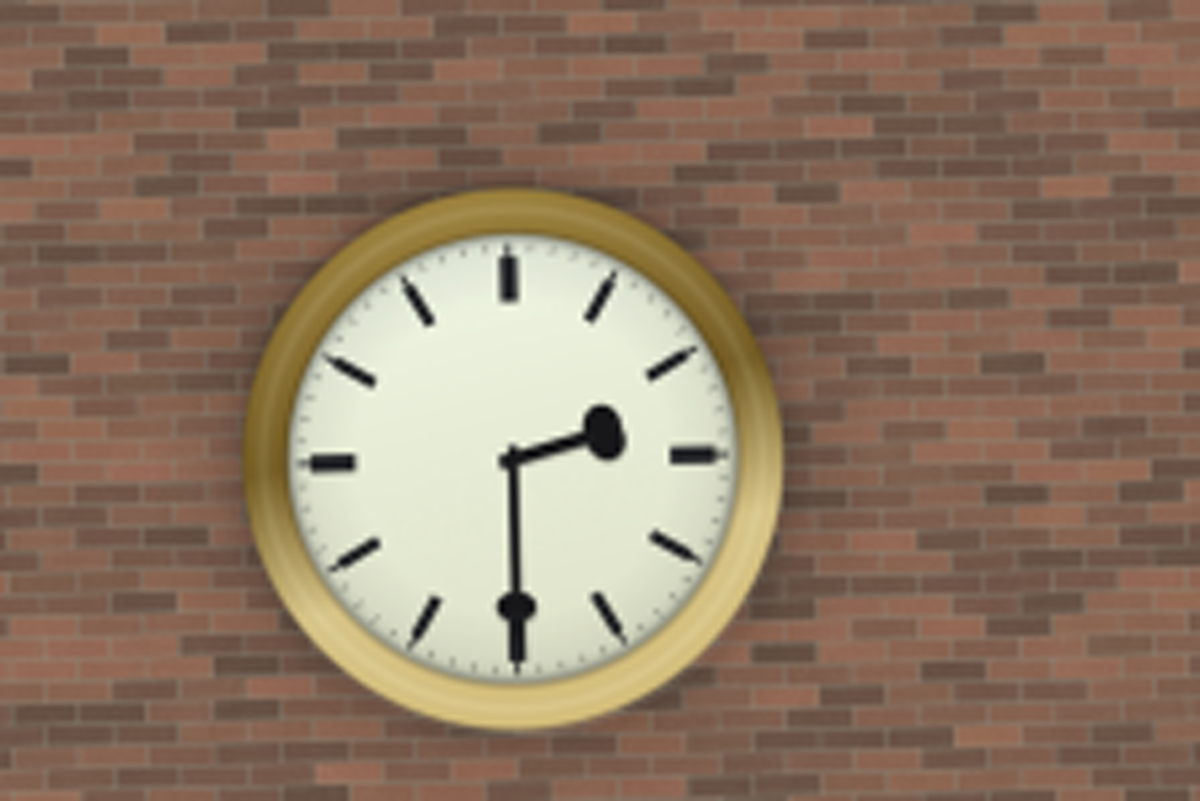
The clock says 2.30
